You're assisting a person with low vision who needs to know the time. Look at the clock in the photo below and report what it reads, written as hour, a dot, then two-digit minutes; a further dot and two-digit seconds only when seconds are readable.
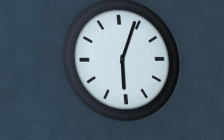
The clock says 6.04
